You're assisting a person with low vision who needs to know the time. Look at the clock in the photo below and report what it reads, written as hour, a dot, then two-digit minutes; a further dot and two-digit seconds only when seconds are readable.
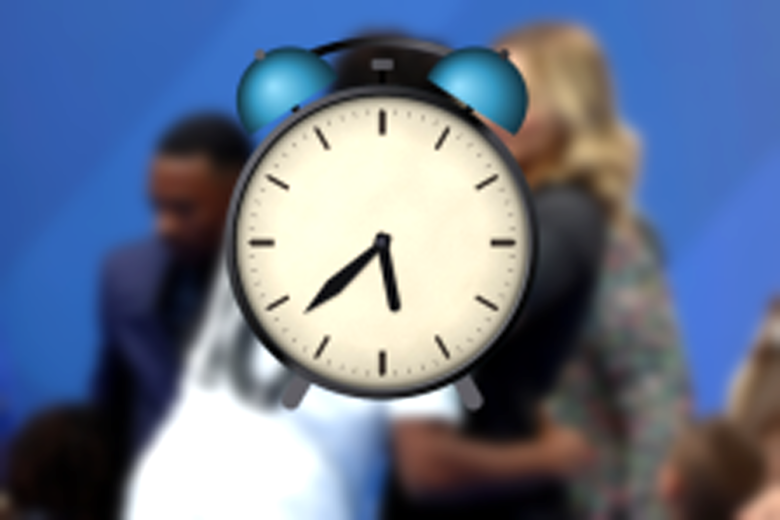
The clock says 5.38
